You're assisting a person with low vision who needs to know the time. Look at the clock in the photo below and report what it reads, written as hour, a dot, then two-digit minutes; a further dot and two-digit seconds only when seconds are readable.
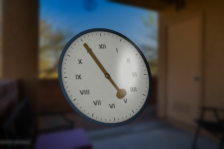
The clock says 4.55
